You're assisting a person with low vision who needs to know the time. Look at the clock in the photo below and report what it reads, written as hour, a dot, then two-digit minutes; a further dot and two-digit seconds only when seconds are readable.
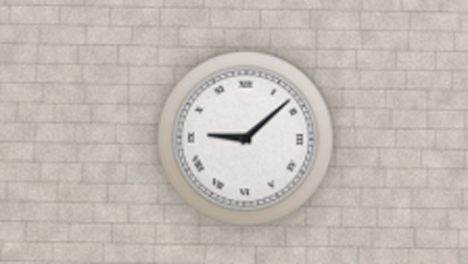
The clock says 9.08
